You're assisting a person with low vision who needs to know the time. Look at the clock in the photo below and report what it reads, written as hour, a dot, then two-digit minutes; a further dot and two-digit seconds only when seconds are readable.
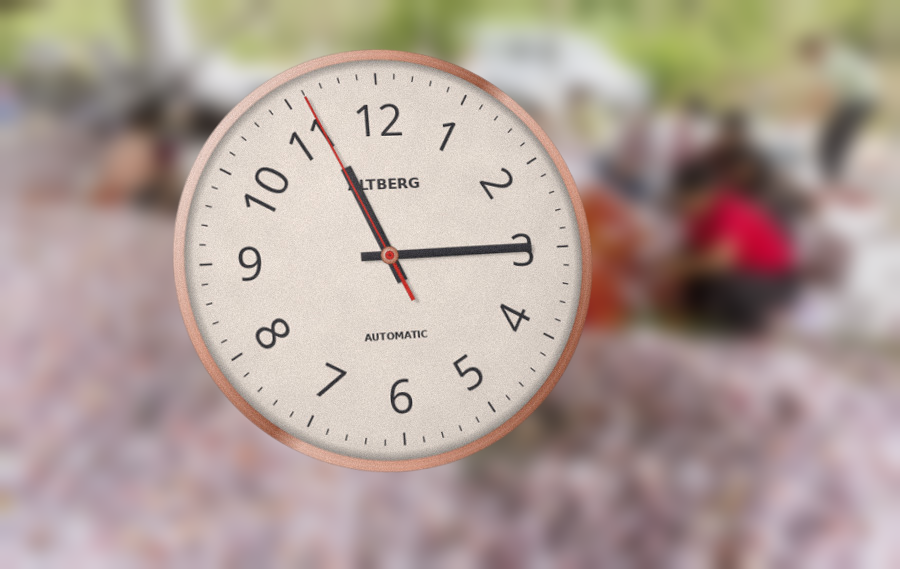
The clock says 11.14.56
